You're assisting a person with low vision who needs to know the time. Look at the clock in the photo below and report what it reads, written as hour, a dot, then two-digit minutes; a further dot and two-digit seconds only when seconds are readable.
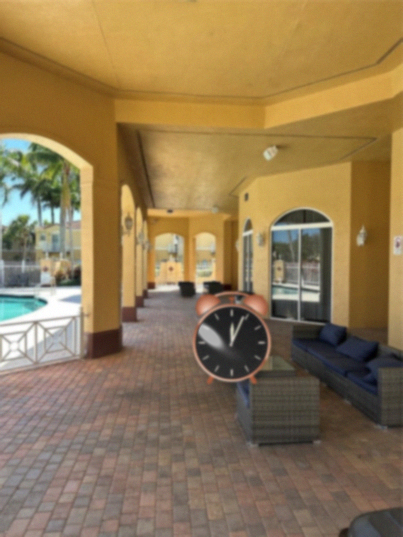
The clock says 12.04
